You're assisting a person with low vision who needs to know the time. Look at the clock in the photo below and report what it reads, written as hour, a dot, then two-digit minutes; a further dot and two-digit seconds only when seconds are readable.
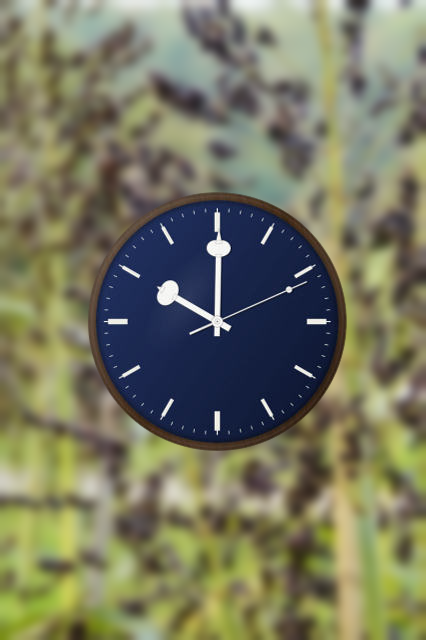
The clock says 10.00.11
